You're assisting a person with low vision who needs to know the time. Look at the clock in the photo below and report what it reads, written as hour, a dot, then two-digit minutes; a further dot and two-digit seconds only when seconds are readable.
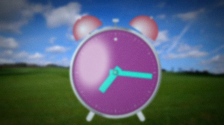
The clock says 7.16
